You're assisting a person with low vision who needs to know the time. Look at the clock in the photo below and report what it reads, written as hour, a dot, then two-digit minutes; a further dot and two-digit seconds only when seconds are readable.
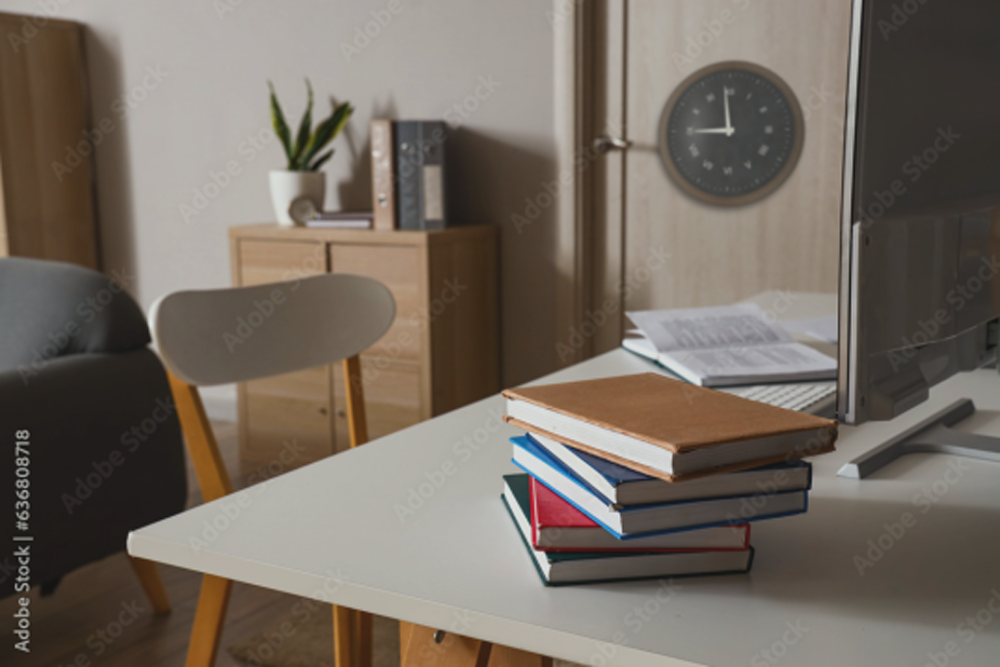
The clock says 8.59
